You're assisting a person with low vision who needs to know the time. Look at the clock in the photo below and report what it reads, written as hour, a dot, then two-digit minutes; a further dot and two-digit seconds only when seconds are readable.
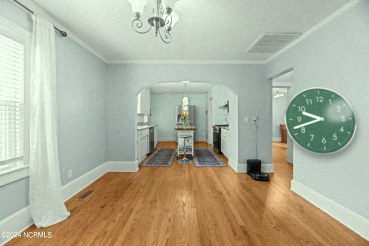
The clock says 9.42
